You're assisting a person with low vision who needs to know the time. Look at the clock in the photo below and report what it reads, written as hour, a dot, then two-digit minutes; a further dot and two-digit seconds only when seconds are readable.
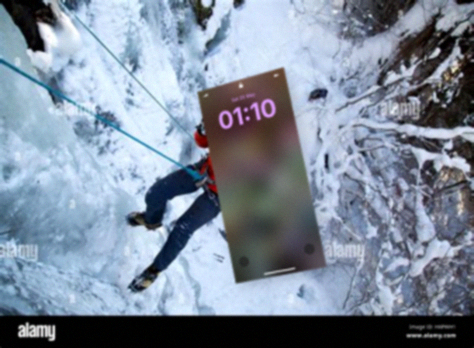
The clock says 1.10
